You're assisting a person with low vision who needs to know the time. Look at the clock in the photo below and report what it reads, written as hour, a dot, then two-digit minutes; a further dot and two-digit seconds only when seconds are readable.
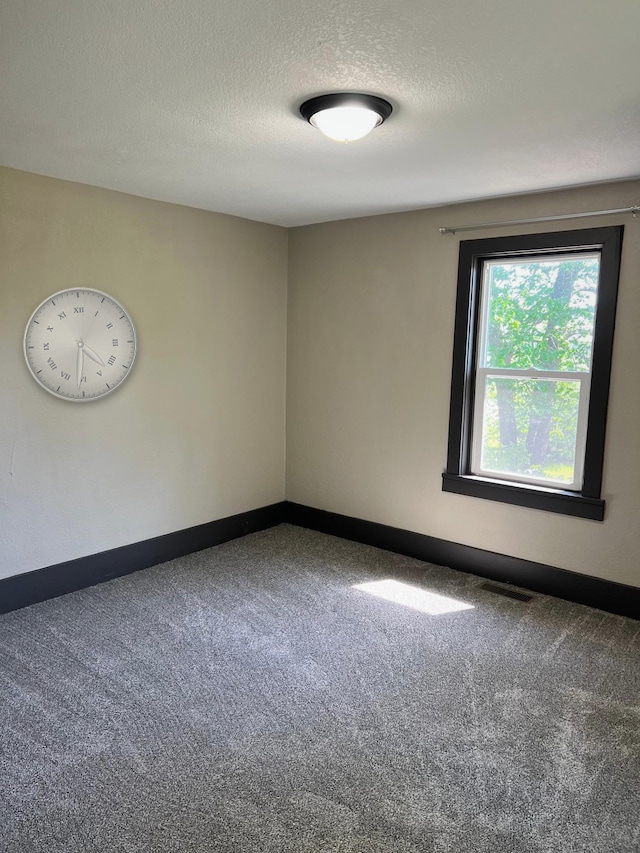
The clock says 4.31
